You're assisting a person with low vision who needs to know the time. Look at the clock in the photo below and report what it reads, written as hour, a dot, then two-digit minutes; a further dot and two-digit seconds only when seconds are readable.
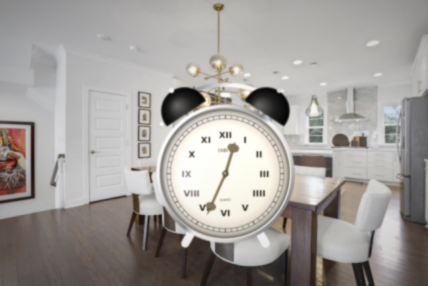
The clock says 12.34
